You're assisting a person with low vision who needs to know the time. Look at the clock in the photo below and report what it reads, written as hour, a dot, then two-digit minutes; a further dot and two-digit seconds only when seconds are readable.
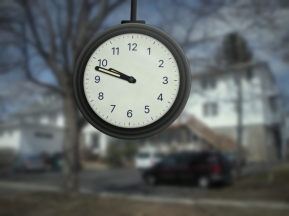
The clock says 9.48
